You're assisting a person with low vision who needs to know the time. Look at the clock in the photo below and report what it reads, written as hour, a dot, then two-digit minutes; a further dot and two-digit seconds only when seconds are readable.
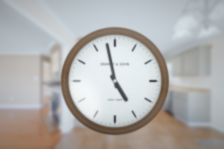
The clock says 4.58
